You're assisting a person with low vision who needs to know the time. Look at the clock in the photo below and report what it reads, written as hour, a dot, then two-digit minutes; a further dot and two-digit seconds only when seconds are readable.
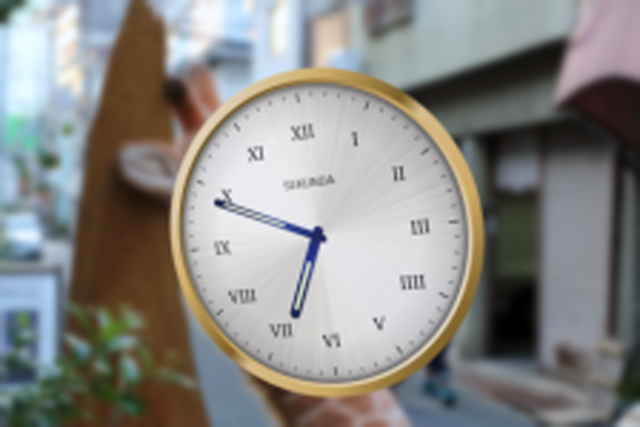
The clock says 6.49
